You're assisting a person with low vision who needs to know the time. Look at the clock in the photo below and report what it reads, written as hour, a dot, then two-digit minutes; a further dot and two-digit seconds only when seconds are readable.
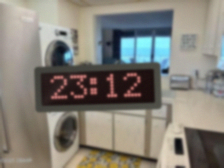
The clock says 23.12
